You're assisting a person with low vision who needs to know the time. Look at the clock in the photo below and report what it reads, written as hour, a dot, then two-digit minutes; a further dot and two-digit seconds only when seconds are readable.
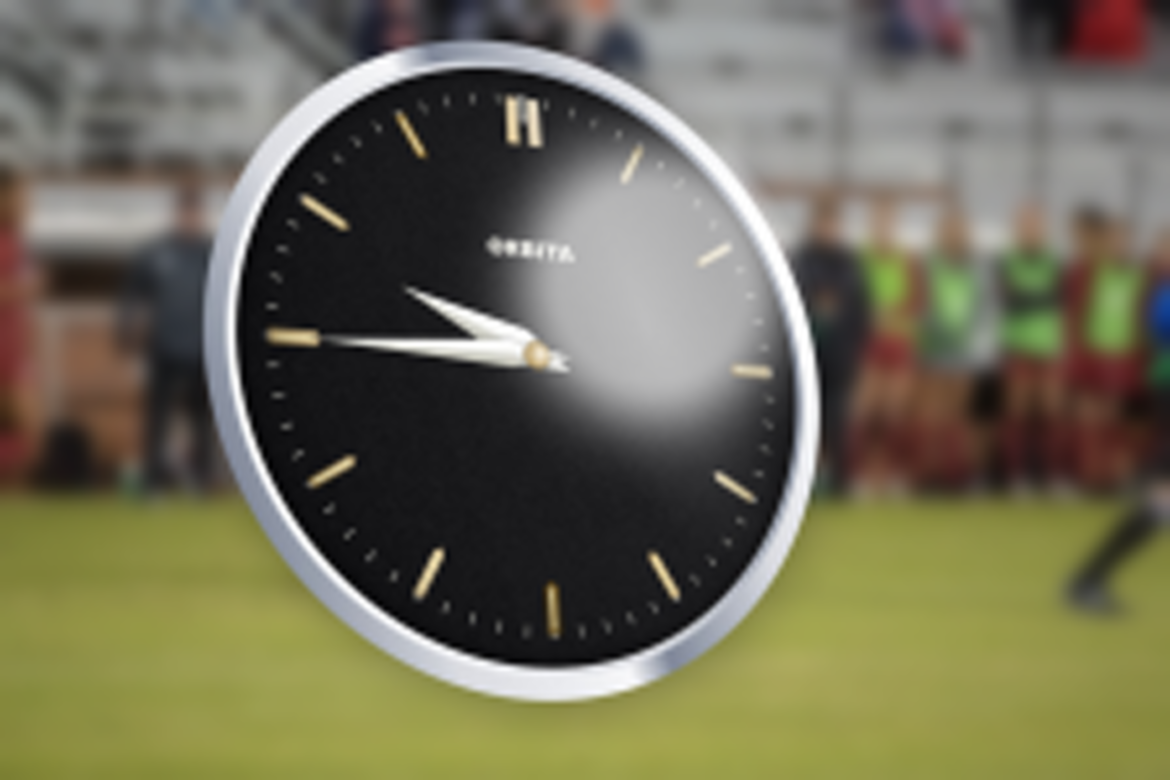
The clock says 9.45
